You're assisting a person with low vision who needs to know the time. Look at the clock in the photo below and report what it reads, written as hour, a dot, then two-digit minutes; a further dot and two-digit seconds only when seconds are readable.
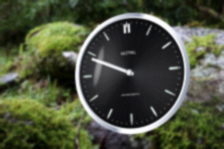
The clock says 9.49
